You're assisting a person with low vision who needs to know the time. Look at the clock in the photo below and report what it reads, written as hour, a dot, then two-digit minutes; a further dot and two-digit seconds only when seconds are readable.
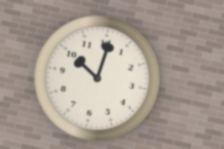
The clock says 10.01
